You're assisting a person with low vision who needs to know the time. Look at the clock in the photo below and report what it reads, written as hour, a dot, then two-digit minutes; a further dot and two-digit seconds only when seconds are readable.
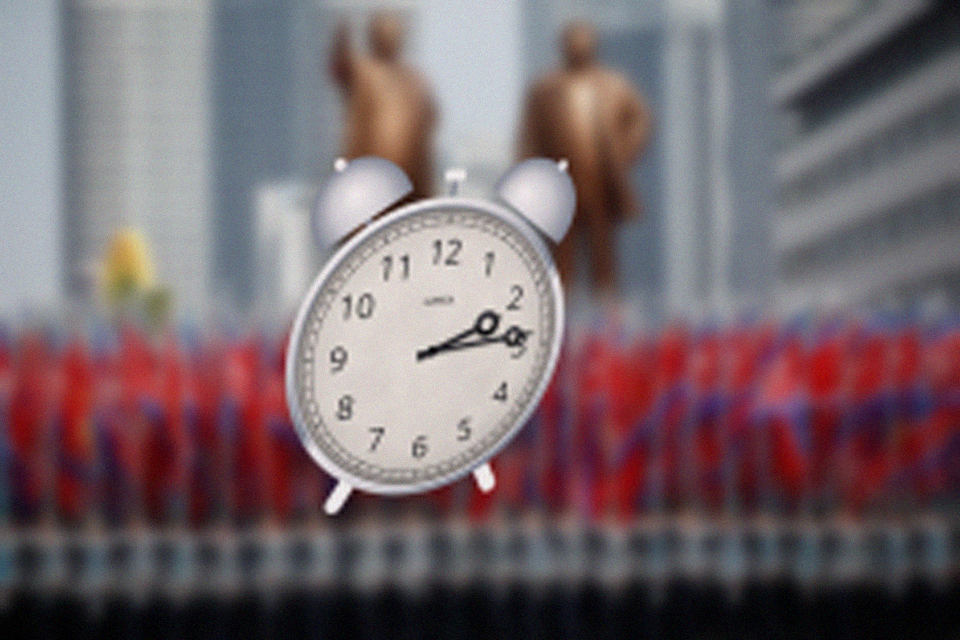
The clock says 2.14
